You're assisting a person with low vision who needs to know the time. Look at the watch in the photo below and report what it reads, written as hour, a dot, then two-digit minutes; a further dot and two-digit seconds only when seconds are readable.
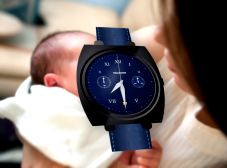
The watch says 7.30
